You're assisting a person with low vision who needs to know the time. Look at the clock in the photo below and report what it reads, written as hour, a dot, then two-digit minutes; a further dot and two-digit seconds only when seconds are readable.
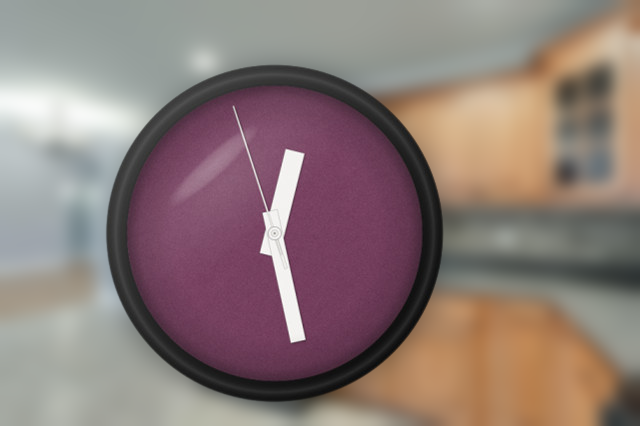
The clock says 12.27.57
